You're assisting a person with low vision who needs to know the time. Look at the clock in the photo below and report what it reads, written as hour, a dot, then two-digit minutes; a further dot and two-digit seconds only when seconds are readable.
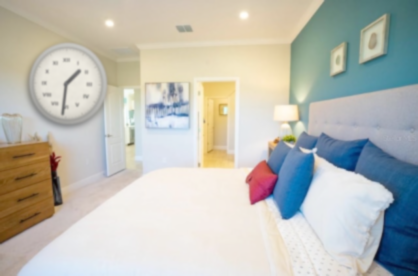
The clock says 1.31
